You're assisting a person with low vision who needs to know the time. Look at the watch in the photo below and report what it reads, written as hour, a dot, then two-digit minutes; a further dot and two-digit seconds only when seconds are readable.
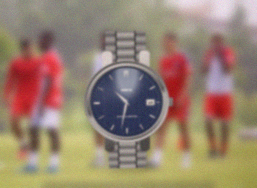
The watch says 10.32
